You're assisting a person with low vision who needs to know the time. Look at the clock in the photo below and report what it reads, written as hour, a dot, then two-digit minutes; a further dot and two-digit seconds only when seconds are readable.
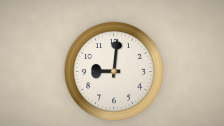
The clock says 9.01
